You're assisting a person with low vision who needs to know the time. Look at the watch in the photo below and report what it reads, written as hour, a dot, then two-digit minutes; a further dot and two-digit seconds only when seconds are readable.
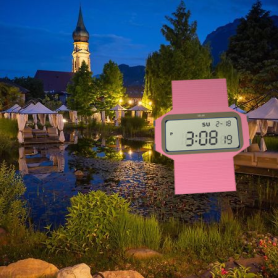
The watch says 3.08.19
